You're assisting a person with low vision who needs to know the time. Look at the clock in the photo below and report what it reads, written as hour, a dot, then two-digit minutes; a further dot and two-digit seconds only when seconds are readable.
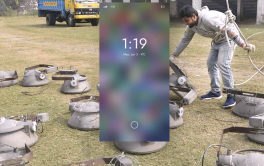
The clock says 1.19
